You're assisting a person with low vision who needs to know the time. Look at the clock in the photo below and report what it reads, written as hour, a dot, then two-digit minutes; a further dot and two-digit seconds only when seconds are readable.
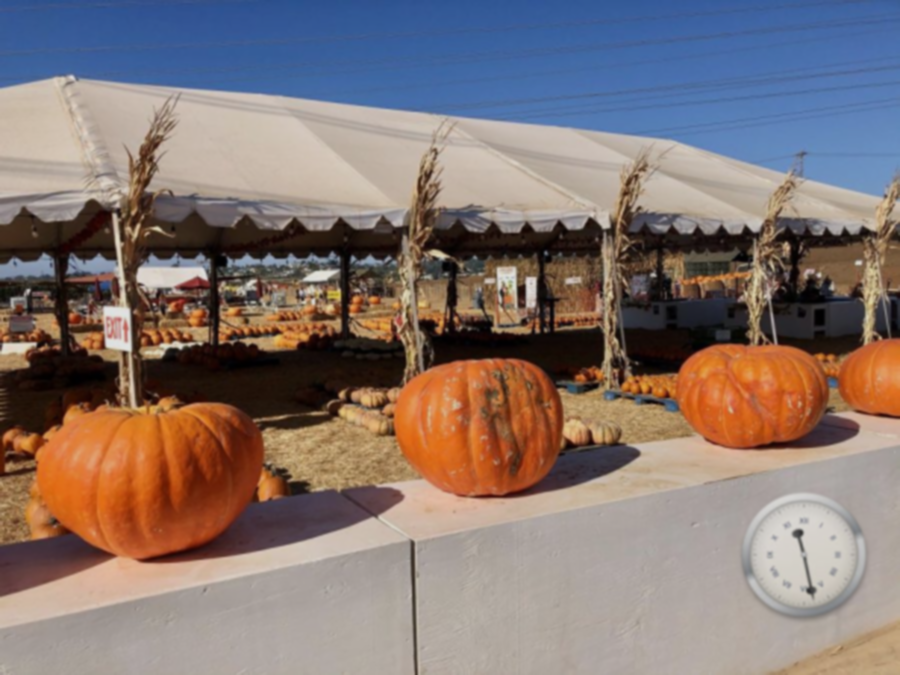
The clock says 11.28
